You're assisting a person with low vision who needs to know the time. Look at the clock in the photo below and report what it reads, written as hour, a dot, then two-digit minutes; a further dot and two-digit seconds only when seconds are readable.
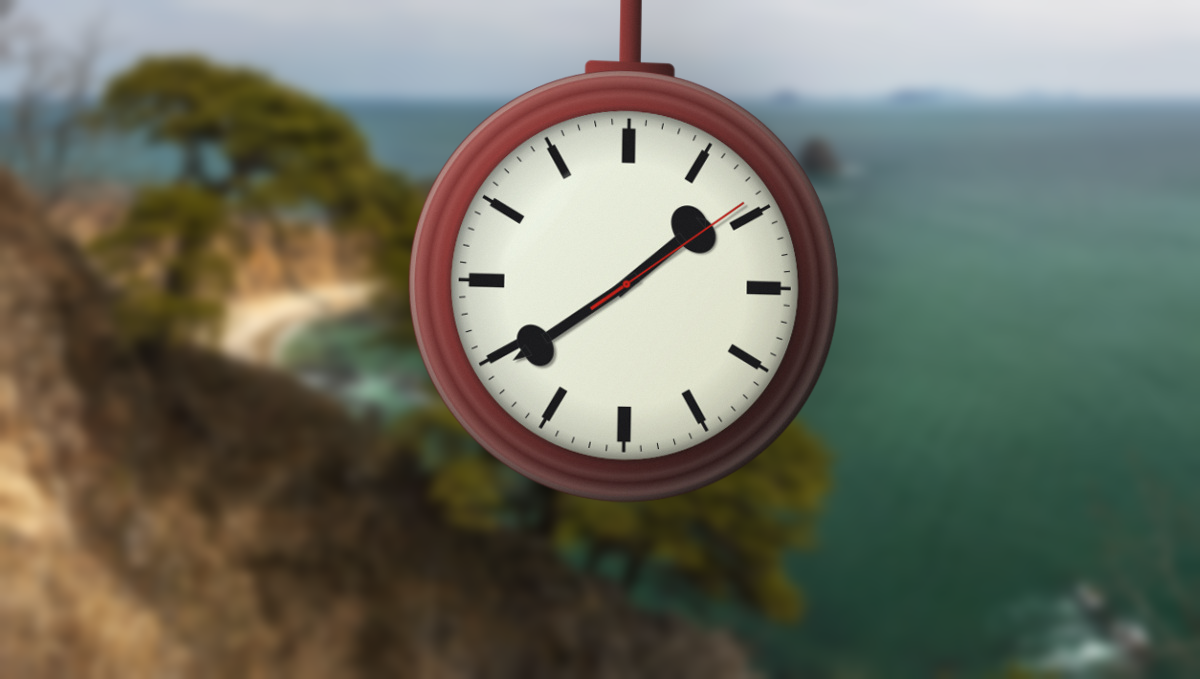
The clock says 1.39.09
